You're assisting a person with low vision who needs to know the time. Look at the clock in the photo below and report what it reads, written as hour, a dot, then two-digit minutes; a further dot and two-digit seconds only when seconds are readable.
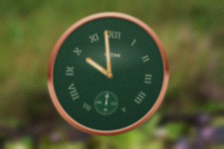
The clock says 9.58
